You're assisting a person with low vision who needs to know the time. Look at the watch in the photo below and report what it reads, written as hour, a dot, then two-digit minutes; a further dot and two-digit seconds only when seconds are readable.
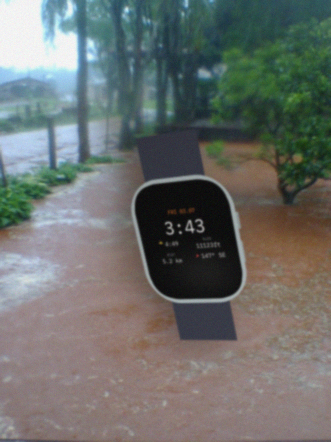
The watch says 3.43
